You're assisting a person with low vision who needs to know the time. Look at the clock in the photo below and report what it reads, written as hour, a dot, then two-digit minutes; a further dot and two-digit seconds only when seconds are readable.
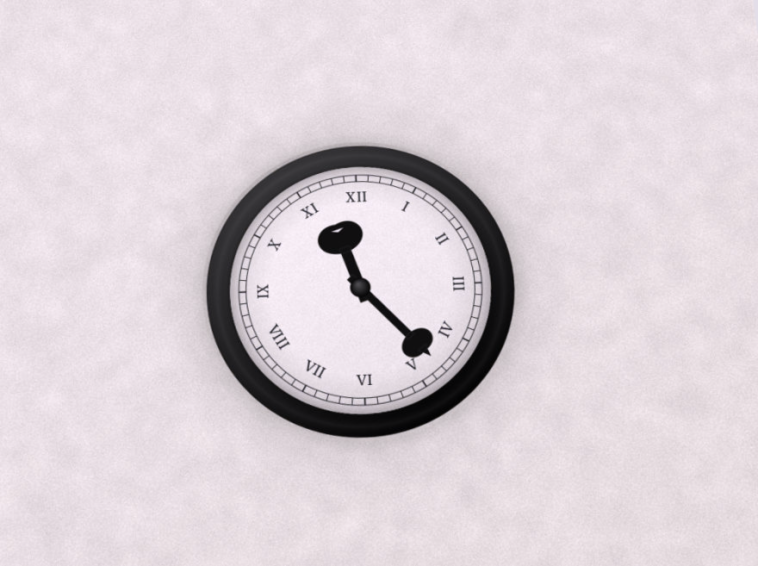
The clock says 11.23
